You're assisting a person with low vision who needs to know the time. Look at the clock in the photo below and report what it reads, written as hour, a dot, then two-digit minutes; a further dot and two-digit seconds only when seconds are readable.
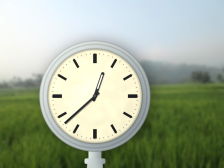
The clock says 12.38
